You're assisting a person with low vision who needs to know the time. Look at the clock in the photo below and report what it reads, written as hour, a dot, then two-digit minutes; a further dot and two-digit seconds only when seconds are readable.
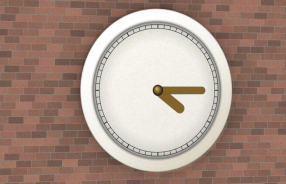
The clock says 4.15
